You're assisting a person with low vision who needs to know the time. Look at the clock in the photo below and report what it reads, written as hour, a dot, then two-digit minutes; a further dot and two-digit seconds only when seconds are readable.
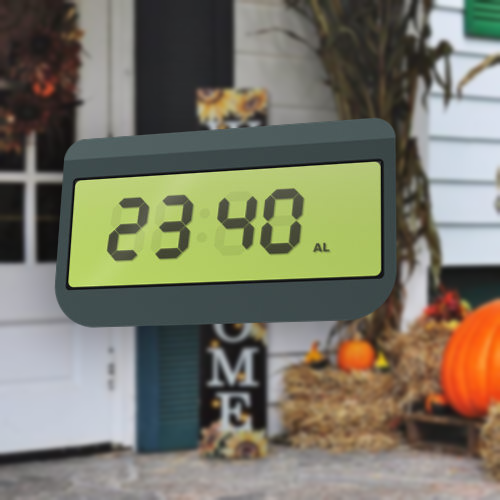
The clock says 23.40
